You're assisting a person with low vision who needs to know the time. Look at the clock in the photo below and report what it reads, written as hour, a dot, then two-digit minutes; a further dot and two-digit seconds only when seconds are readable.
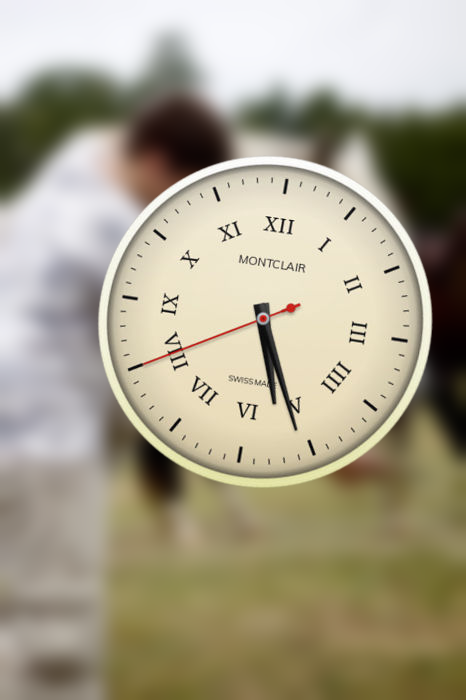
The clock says 5.25.40
